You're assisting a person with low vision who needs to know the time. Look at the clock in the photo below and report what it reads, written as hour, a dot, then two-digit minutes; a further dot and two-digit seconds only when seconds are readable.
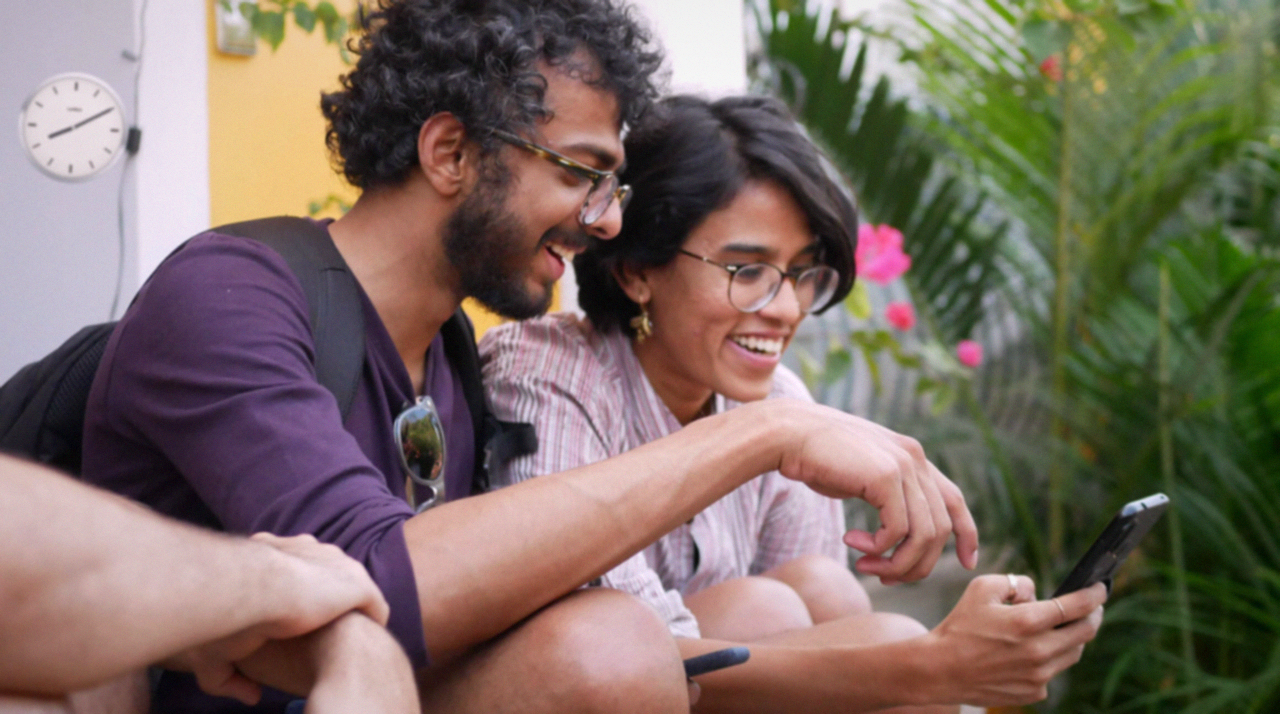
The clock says 8.10
